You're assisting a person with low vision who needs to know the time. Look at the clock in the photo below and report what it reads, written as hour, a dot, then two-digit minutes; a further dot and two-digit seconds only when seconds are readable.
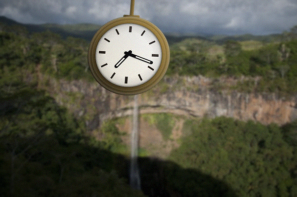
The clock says 7.18
